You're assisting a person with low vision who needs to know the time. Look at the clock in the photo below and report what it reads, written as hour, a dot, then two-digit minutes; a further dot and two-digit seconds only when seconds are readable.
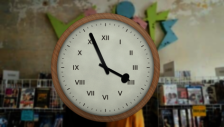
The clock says 3.56
